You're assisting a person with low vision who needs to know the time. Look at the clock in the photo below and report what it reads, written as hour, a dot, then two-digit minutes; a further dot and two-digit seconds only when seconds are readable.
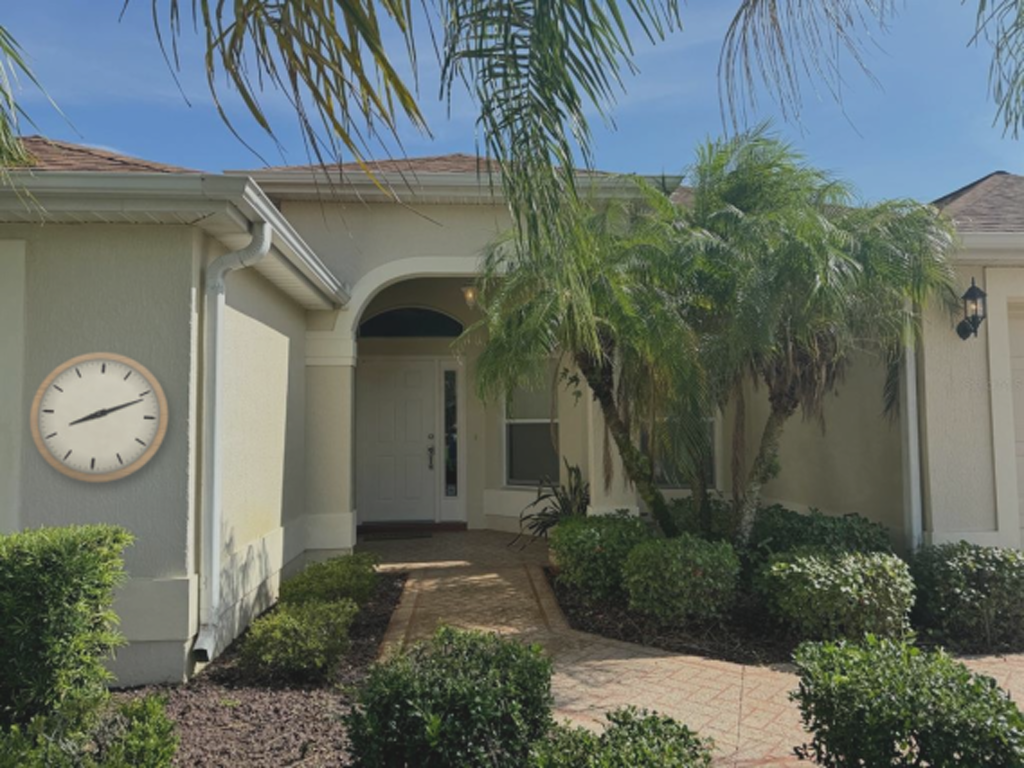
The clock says 8.11
